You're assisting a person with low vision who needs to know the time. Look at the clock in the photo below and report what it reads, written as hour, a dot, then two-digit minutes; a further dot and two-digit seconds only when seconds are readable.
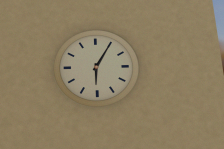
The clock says 6.05
